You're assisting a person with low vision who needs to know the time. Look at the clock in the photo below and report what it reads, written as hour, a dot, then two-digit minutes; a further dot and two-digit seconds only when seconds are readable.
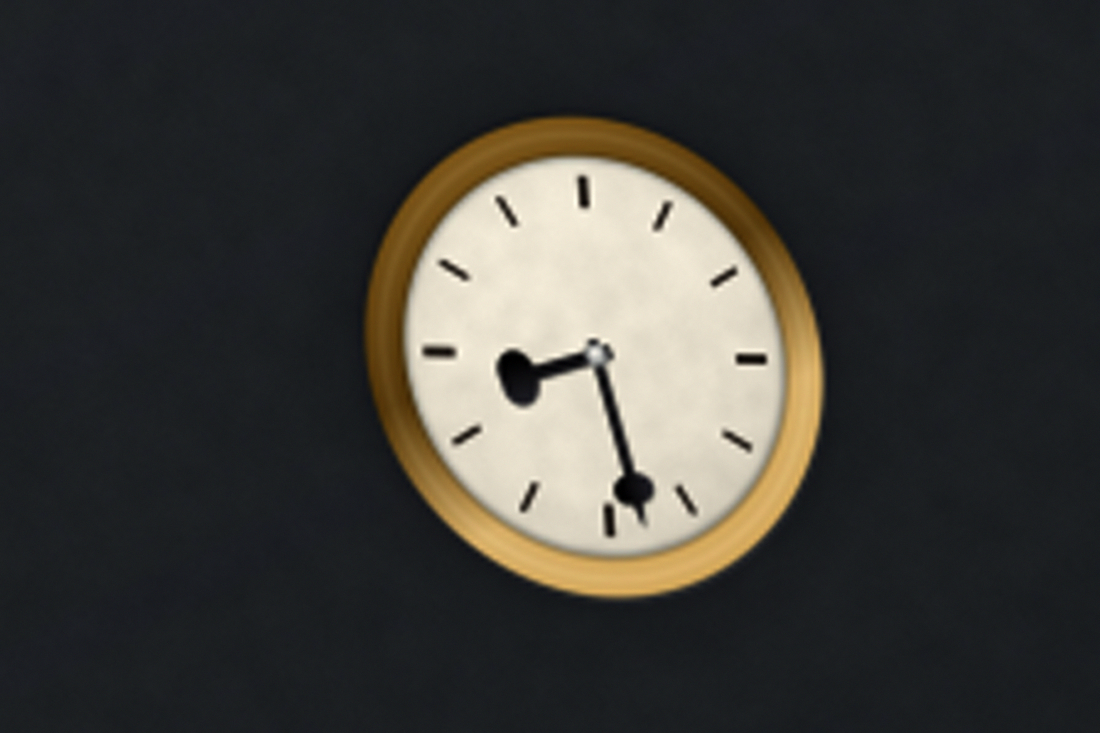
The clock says 8.28
